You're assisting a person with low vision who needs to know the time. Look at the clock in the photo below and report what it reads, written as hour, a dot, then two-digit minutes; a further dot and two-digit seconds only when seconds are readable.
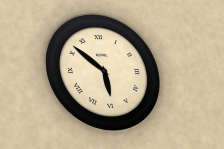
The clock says 5.52
